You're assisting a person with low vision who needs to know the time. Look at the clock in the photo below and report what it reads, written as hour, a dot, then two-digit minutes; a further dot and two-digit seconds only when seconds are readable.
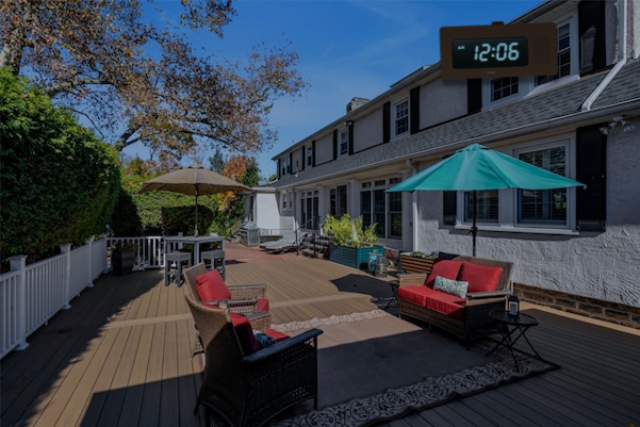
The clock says 12.06
